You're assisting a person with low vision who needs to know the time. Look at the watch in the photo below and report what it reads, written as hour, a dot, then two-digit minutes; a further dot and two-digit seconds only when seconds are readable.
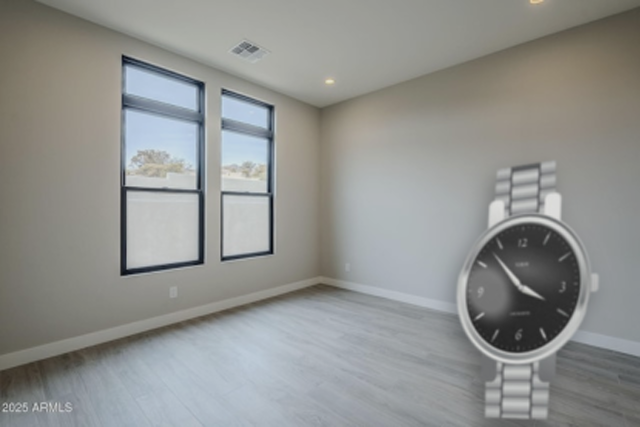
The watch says 3.53
